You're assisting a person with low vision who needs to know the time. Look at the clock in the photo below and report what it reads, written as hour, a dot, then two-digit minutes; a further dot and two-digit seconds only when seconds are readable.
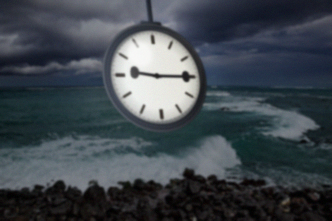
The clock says 9.15
